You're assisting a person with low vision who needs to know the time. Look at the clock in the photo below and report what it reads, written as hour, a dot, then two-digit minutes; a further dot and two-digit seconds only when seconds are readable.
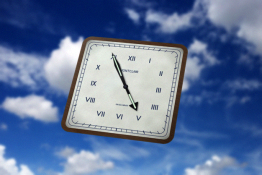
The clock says 4.55
